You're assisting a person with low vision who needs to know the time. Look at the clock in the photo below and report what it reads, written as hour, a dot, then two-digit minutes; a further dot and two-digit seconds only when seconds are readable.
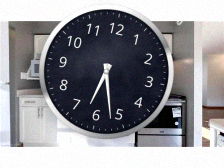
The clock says 6.27
